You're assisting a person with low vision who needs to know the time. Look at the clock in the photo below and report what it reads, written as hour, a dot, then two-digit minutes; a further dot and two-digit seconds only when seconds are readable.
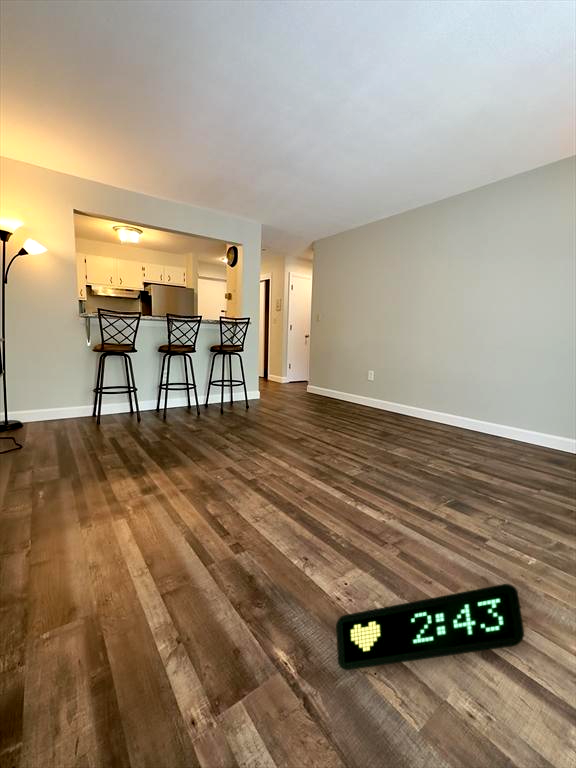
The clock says 2.43
